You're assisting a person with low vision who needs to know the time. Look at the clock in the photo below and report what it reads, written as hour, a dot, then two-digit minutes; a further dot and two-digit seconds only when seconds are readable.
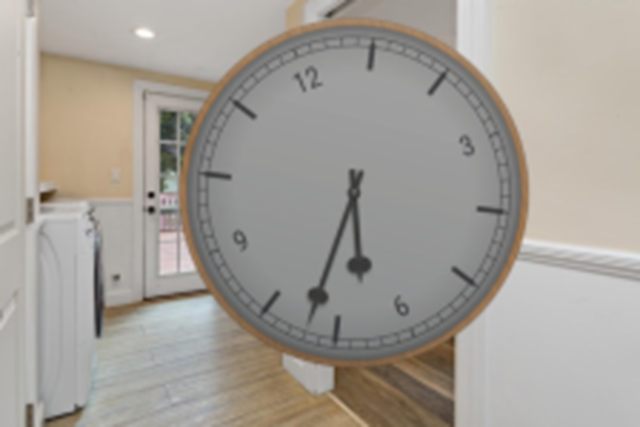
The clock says 6.37
